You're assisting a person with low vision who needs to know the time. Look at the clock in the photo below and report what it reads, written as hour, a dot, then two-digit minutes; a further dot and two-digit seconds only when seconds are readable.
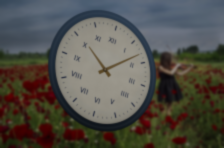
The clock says 10.08
